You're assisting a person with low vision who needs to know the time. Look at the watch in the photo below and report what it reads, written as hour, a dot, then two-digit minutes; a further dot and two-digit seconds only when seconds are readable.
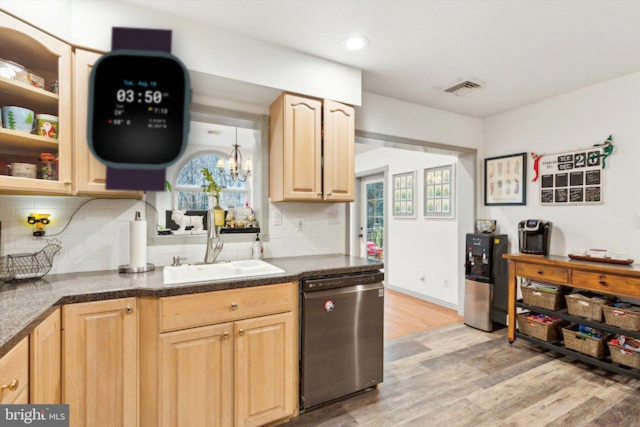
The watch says 3.50
